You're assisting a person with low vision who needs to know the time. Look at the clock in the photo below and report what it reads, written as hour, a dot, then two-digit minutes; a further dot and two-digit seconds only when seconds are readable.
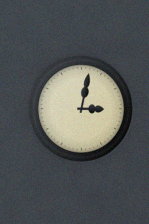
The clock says 3.02
